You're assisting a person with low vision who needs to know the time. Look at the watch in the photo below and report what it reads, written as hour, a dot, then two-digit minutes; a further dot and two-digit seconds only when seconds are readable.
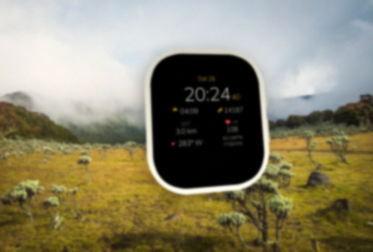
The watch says 20.24
